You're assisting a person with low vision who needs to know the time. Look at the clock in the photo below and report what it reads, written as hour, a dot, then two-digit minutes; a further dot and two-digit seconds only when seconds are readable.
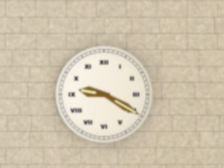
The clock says 9.20
